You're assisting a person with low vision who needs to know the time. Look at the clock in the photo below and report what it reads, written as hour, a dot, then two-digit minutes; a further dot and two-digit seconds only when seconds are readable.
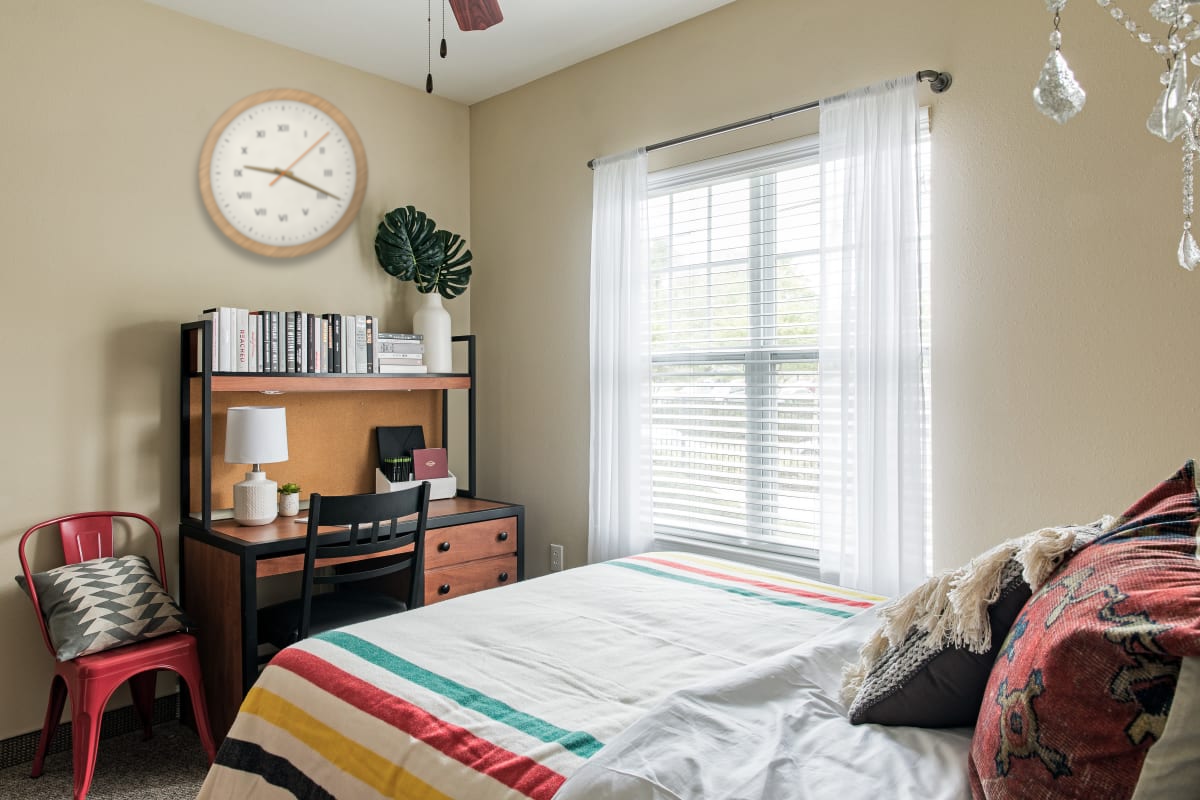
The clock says 9.19.08
